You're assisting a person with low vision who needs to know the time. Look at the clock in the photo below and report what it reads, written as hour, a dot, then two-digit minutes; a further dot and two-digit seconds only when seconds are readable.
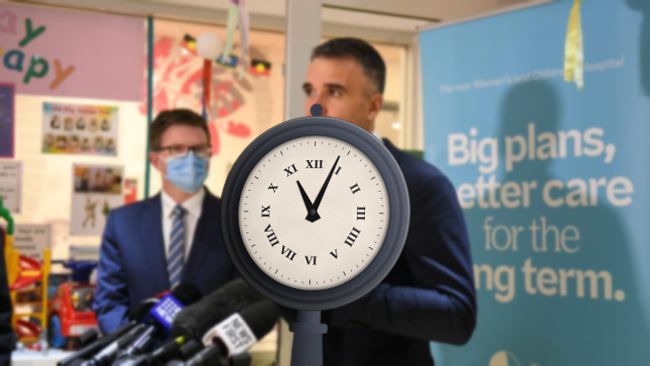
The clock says 11.04
